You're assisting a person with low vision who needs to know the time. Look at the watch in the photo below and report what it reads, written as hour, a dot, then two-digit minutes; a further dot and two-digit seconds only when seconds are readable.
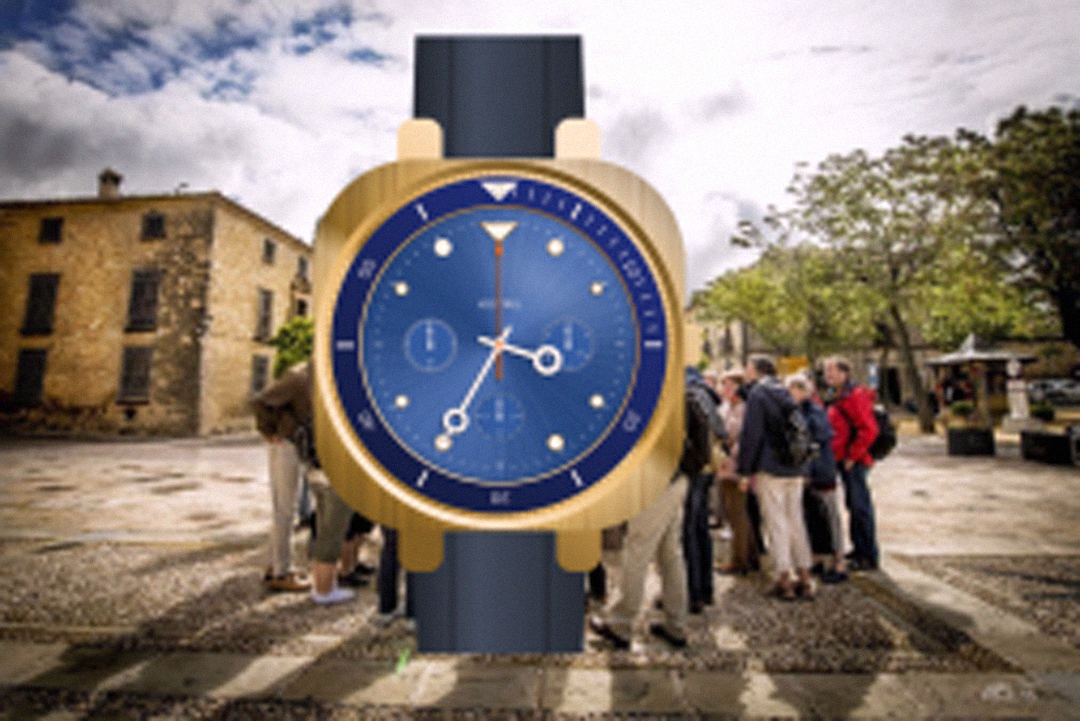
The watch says 3.35
